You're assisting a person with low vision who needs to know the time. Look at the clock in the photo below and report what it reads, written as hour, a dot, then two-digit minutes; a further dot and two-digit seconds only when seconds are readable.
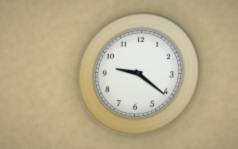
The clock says 9.21
